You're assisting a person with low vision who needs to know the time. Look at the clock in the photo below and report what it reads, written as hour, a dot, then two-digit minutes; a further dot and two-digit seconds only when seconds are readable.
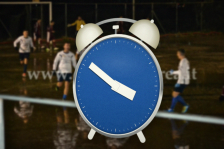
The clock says 3.51
